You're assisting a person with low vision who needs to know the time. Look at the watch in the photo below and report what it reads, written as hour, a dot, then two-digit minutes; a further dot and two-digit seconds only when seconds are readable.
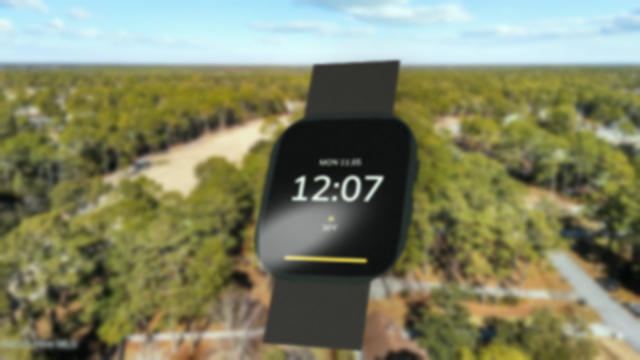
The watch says 12.07
